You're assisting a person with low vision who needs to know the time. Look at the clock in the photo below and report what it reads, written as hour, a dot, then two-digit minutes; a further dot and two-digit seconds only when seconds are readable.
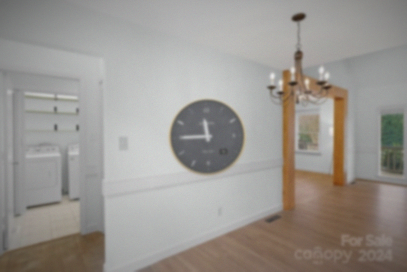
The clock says 11.45
